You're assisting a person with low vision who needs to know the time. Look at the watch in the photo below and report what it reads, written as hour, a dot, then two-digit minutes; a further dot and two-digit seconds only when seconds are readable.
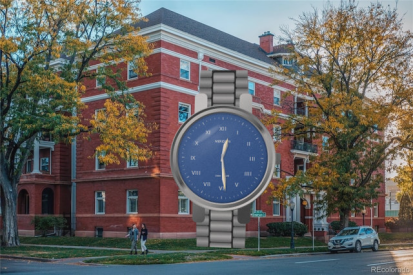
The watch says 12.29
